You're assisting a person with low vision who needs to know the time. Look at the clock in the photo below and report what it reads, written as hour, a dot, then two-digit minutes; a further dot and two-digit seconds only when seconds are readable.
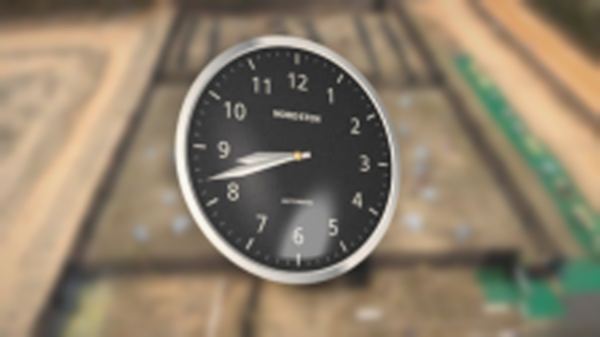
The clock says 8.42
